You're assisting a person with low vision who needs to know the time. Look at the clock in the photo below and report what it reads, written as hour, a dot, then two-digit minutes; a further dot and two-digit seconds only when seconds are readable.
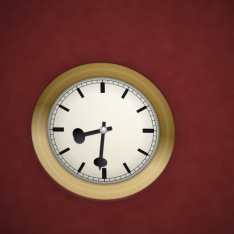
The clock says 8.31
